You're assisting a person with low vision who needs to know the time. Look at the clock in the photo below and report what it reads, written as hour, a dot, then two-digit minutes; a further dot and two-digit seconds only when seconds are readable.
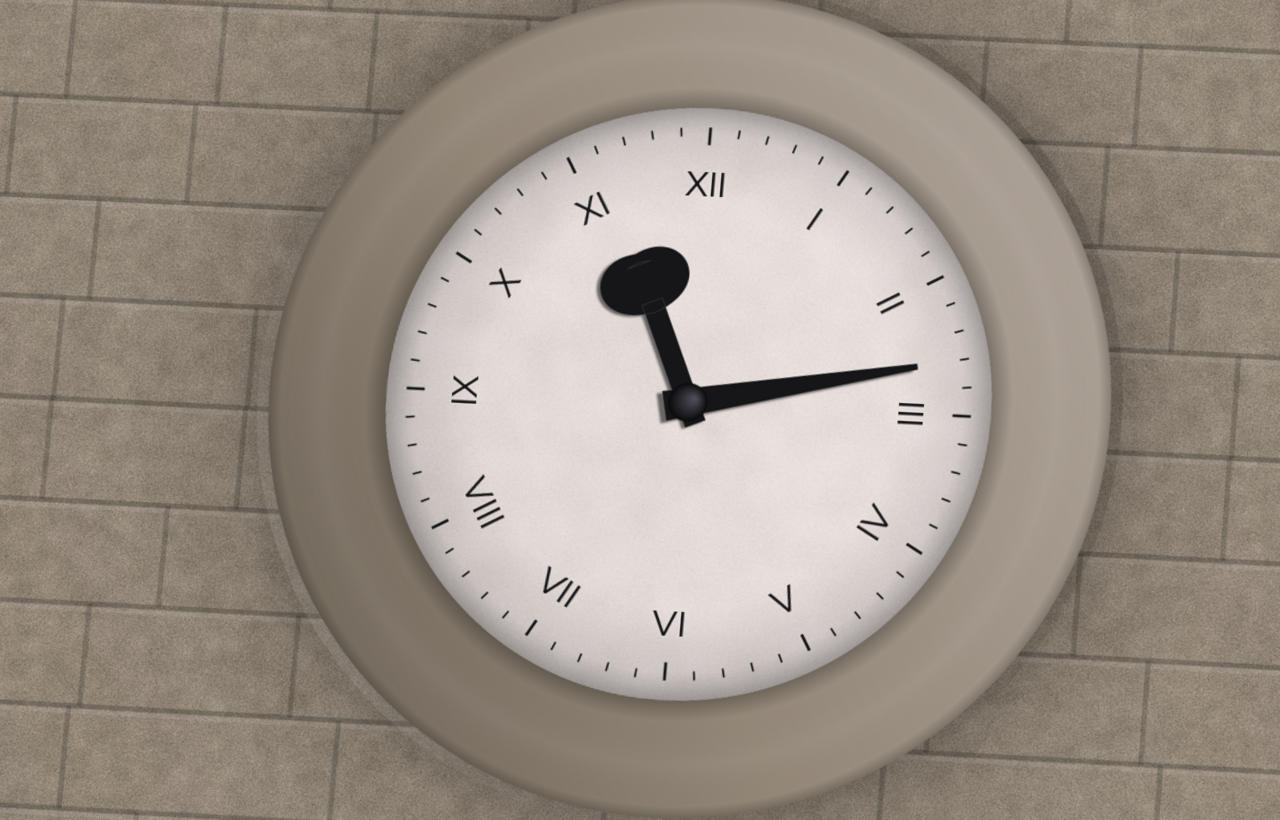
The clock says 11.13
